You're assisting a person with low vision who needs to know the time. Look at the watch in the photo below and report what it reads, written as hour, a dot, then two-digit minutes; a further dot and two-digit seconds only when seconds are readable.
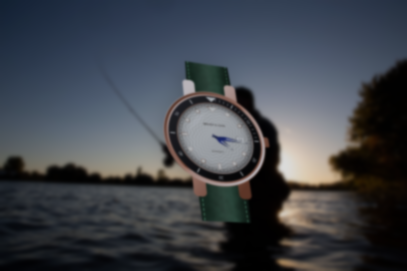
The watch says 4.16
